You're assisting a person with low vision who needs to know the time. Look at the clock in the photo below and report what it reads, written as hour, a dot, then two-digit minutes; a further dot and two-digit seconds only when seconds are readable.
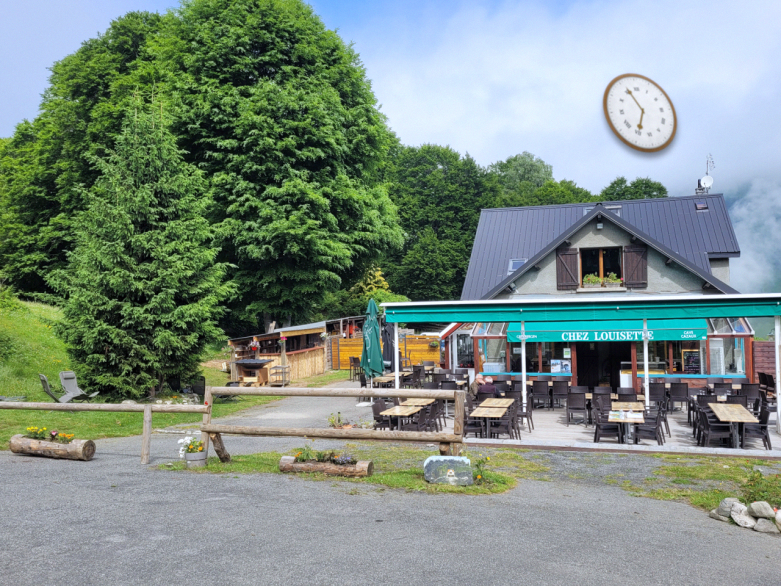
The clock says 6.56
